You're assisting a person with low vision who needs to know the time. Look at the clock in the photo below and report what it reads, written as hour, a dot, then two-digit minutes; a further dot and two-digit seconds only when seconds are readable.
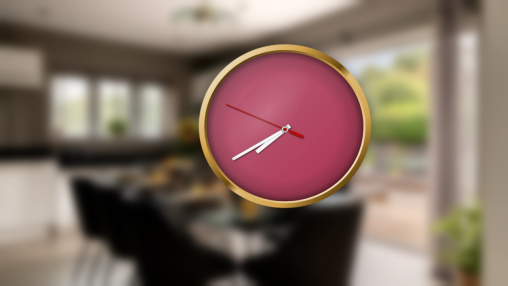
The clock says 7.39.49
